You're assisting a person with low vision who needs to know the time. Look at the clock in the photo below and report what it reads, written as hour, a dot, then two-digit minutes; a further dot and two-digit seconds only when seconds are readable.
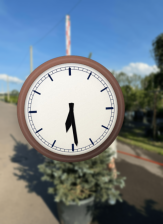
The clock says 6.29
